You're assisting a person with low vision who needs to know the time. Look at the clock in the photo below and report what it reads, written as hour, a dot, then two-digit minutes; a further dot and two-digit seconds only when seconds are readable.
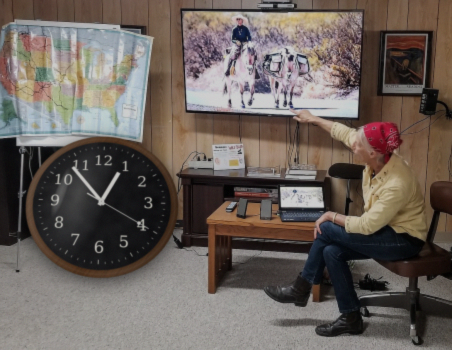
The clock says 12.53.20
